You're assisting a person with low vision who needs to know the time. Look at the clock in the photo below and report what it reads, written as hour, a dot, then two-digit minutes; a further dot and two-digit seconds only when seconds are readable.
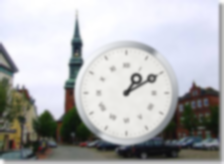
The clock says 1.10
